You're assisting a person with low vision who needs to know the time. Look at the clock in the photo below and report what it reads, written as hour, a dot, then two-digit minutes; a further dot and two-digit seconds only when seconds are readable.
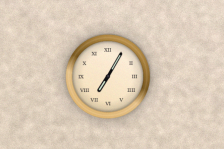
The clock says 7.05
